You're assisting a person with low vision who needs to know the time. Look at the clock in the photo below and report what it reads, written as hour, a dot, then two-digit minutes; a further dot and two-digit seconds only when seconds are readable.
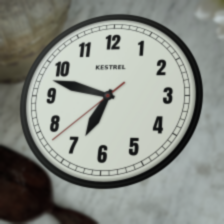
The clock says 6.47.38
